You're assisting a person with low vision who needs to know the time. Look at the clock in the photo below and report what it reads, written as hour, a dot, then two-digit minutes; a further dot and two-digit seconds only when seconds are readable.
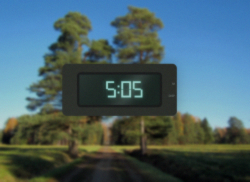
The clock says 5.05
